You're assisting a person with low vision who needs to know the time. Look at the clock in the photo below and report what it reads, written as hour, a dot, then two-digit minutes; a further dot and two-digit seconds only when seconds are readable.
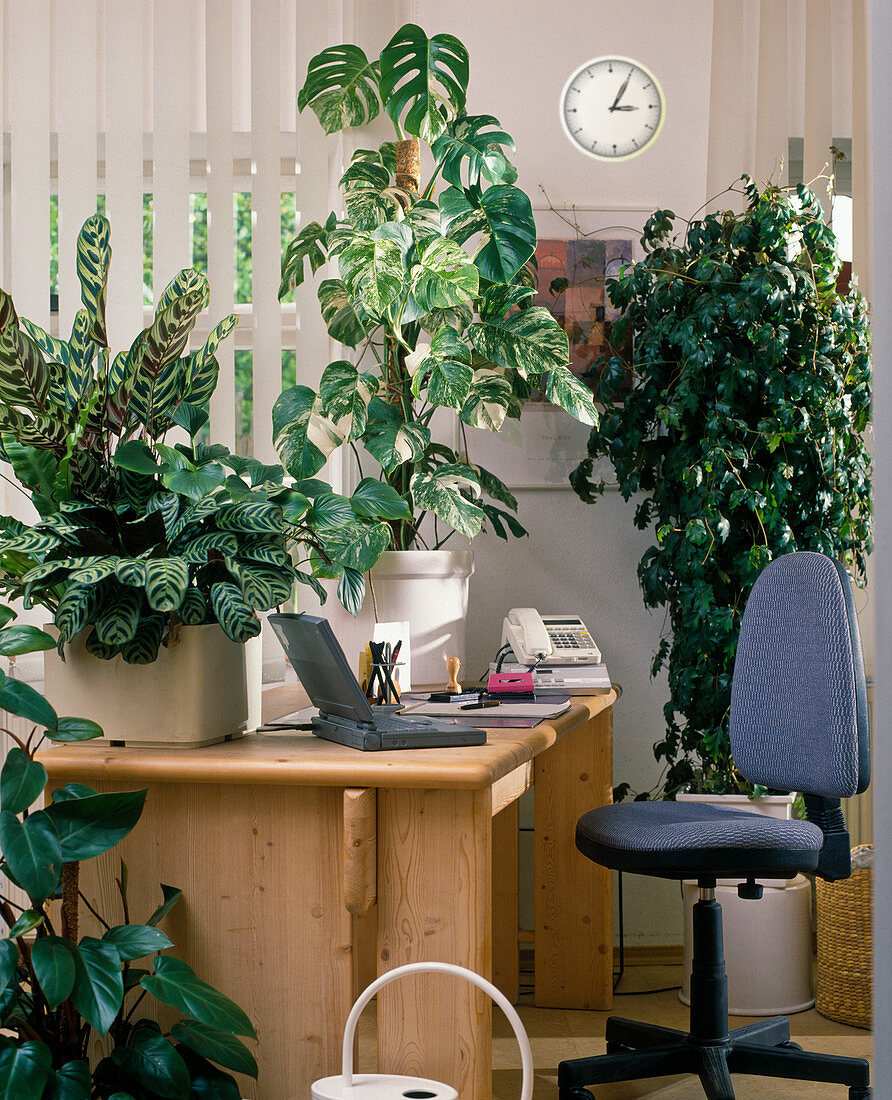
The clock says 3.05
